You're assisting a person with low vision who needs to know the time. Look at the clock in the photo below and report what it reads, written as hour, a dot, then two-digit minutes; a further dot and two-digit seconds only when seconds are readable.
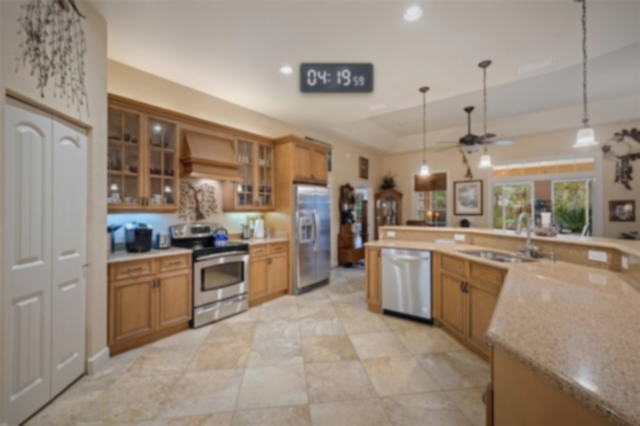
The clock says 4.19
